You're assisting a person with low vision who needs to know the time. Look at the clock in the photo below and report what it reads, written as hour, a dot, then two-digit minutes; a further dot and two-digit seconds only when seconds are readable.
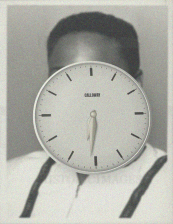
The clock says 6.31
